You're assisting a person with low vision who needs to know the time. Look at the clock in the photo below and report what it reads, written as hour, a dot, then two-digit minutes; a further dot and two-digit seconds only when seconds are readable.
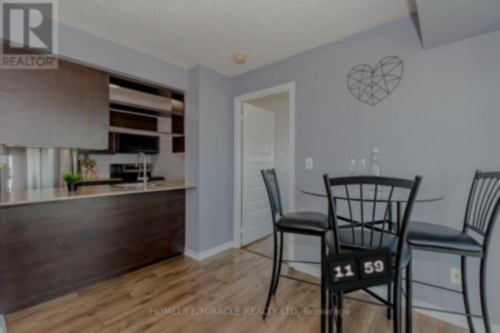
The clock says 11.59
